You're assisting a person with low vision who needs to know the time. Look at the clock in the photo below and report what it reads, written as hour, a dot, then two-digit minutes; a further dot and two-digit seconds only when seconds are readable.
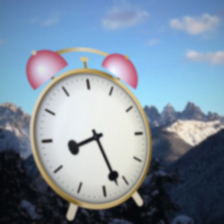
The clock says 8.27
